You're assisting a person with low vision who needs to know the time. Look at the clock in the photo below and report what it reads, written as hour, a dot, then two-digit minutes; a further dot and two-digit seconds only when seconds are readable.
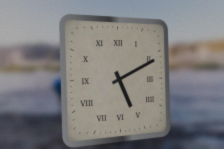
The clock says 5.11
